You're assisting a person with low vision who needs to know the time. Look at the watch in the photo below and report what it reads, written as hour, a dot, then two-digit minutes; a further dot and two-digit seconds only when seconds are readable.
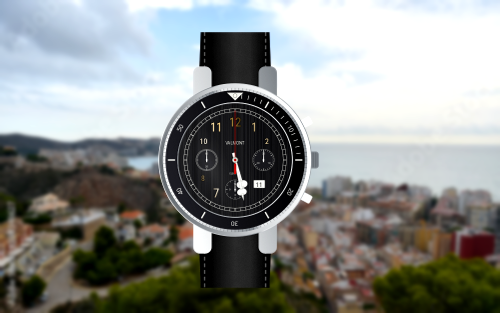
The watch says 5.28
